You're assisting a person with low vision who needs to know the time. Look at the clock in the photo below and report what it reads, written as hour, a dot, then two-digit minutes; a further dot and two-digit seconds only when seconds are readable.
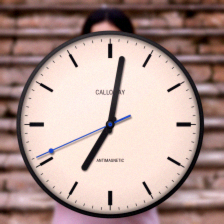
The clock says 7.01.41
